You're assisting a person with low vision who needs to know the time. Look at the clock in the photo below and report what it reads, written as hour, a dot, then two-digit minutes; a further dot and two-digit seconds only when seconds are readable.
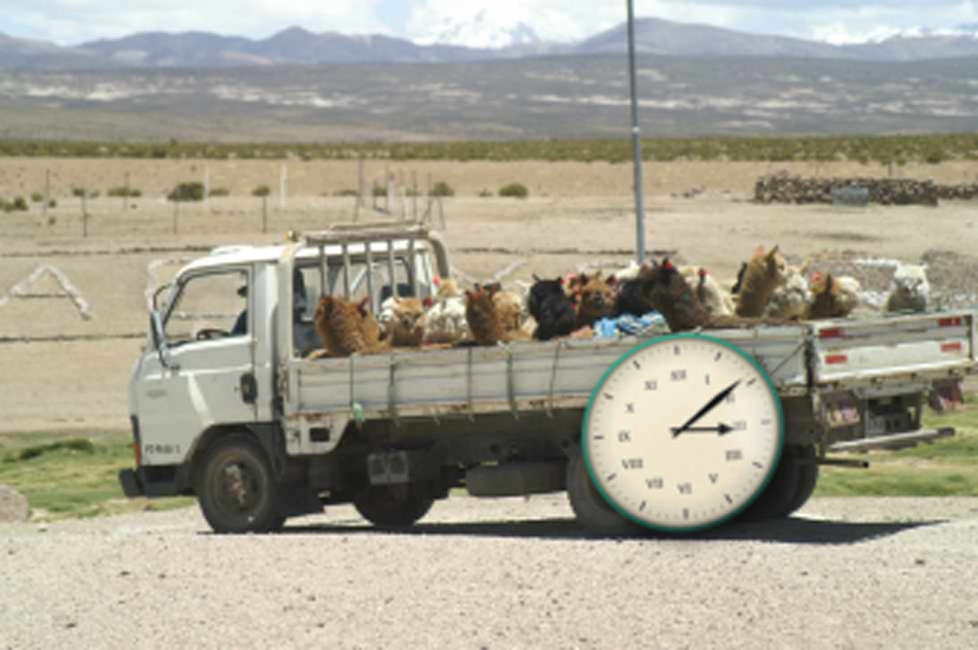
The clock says 3.09
